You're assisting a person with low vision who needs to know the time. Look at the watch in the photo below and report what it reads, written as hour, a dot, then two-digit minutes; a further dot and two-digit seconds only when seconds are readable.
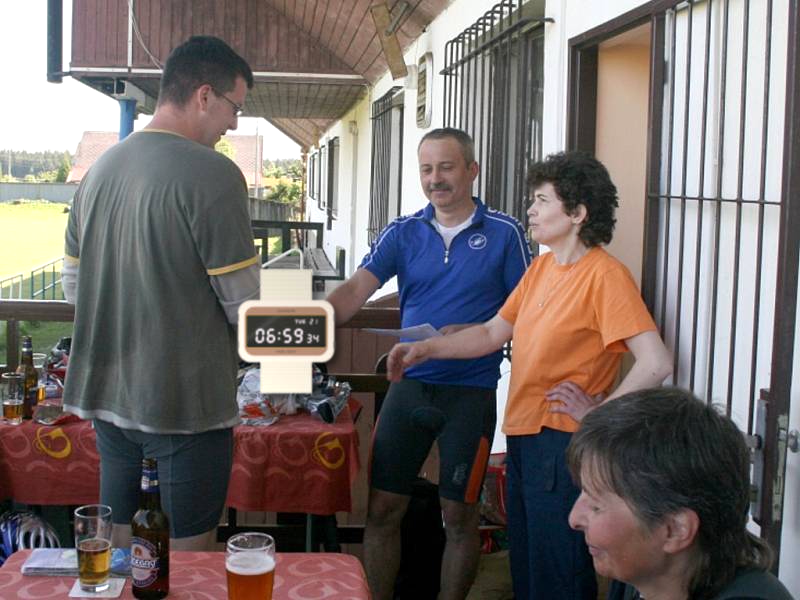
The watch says 6.59
